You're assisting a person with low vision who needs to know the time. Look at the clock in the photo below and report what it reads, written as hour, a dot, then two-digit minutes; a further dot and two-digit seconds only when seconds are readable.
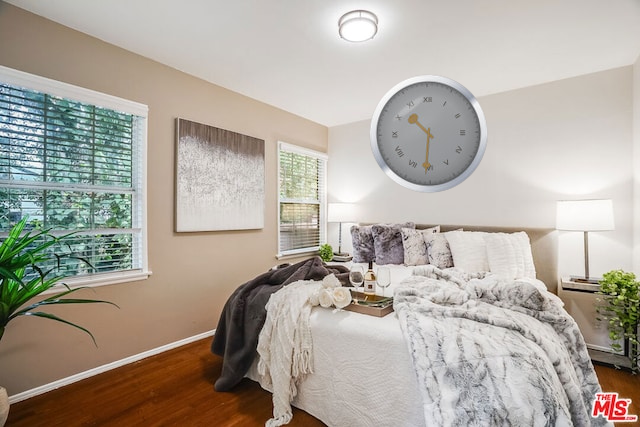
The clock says 10.31
